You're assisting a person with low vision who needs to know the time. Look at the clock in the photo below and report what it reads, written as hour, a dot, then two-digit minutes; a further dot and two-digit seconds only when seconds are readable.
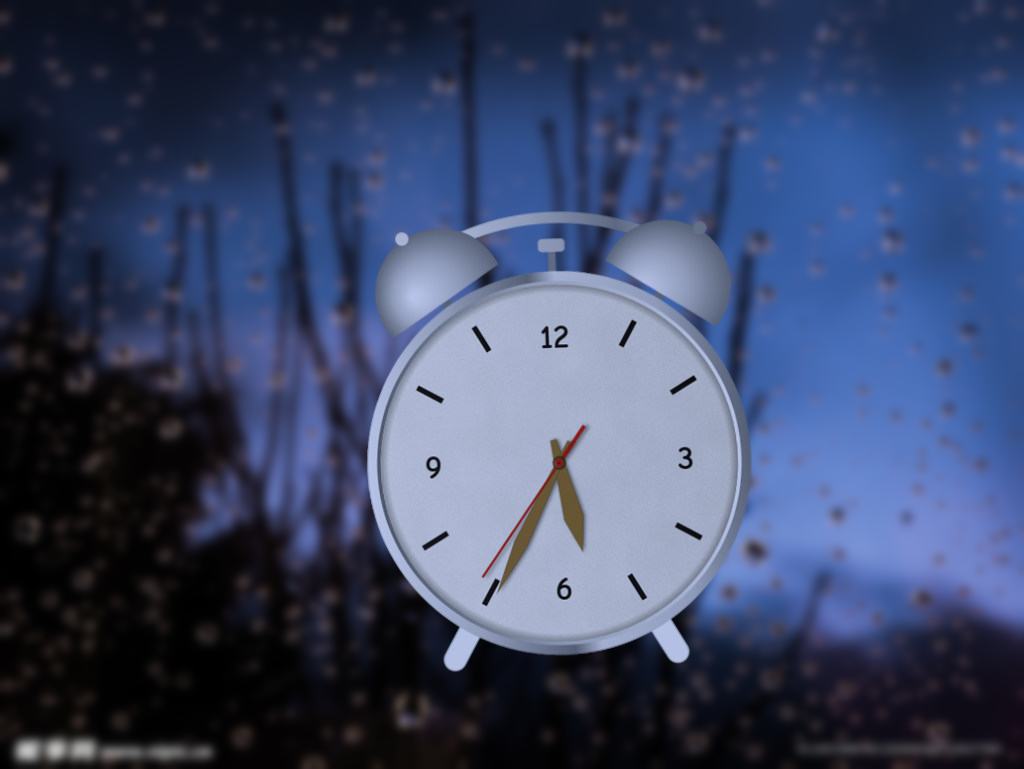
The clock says 5.34.36
